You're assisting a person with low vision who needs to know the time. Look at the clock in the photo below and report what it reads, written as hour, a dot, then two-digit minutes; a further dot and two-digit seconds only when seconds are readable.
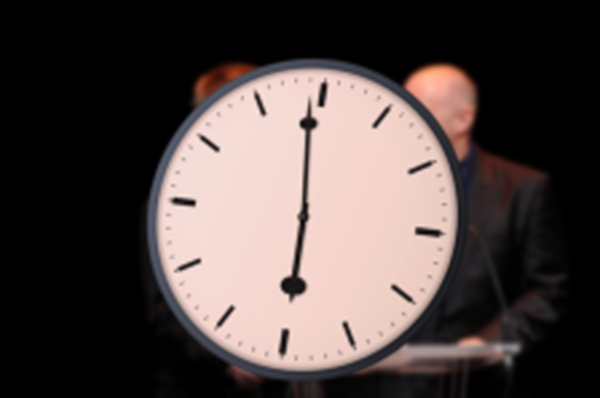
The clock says 5.59
